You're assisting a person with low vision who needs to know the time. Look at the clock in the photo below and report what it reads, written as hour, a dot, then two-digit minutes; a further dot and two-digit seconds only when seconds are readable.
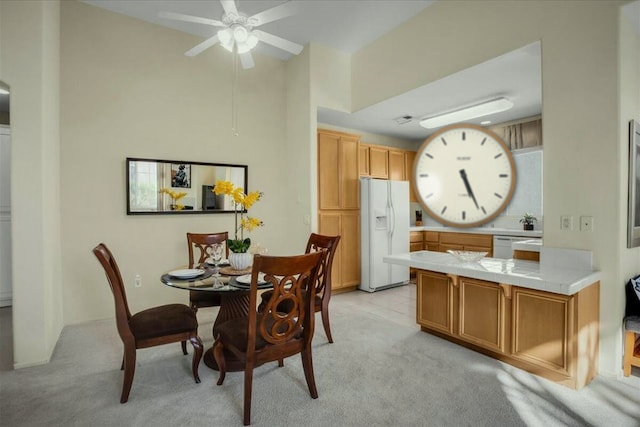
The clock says 5.26
